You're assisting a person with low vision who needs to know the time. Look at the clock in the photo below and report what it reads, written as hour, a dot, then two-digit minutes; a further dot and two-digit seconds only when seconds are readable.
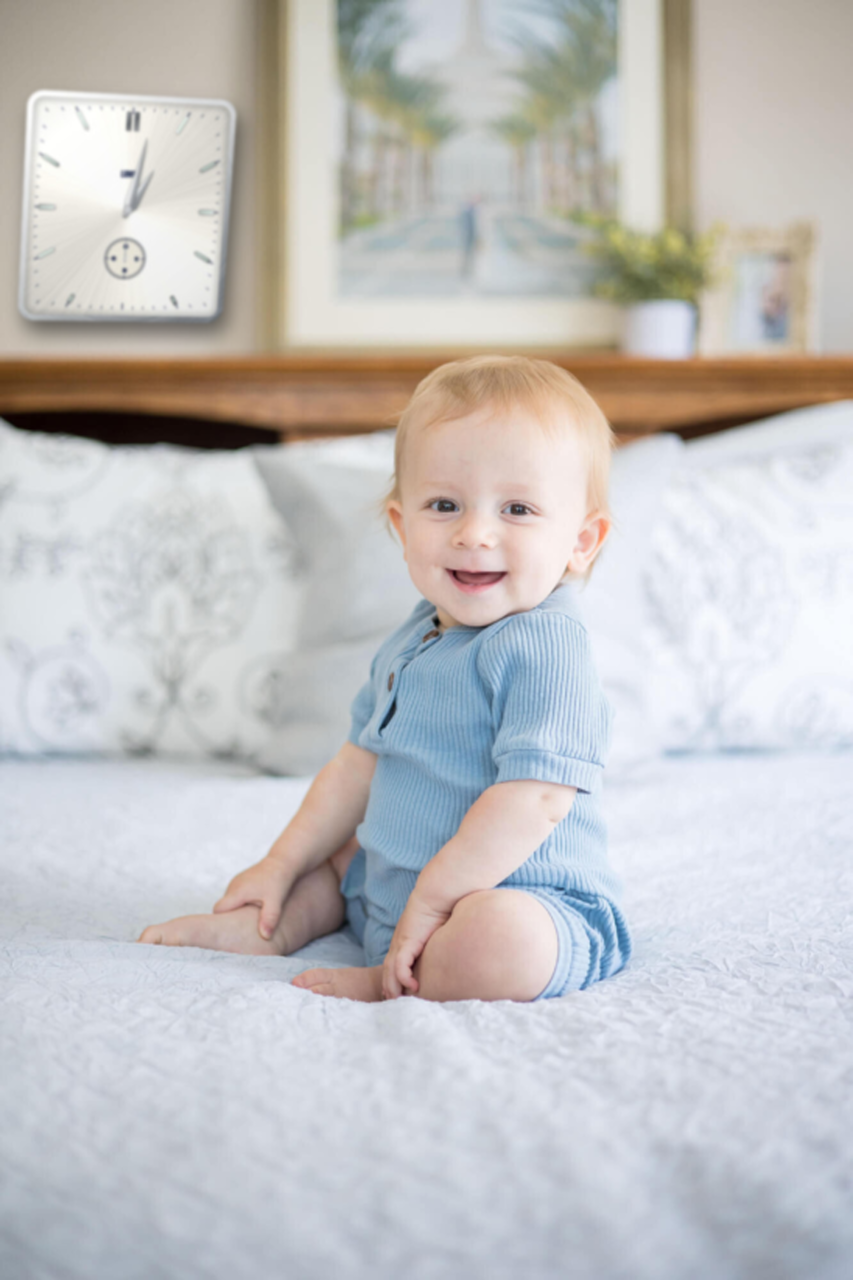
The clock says 1.02
